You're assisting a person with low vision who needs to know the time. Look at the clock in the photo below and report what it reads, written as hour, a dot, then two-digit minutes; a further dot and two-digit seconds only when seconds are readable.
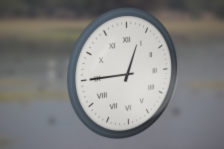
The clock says 12.45
